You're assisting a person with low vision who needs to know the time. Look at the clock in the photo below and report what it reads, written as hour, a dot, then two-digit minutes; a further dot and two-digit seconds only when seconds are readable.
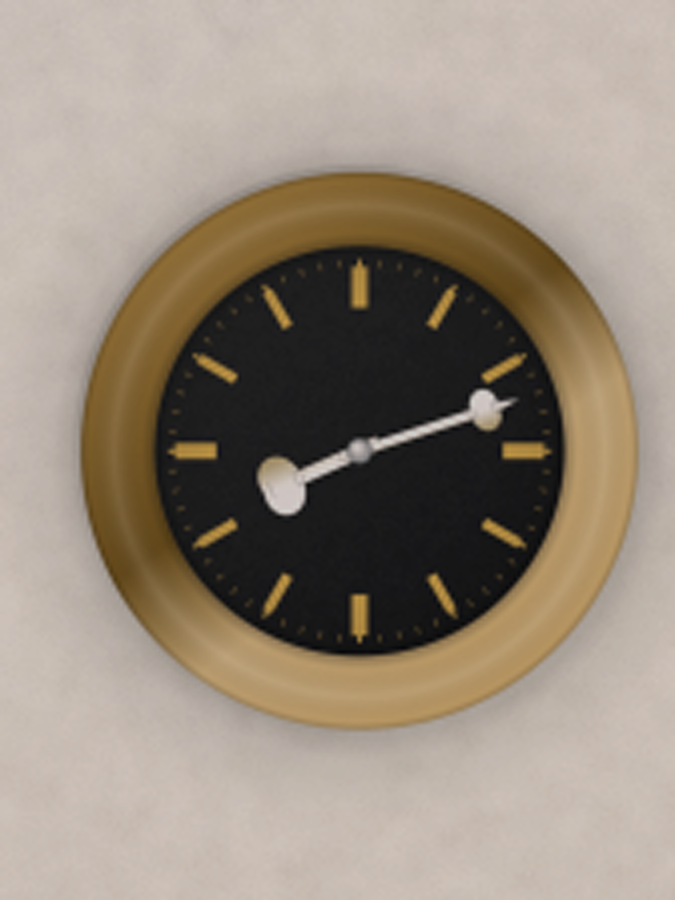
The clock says 8.12
